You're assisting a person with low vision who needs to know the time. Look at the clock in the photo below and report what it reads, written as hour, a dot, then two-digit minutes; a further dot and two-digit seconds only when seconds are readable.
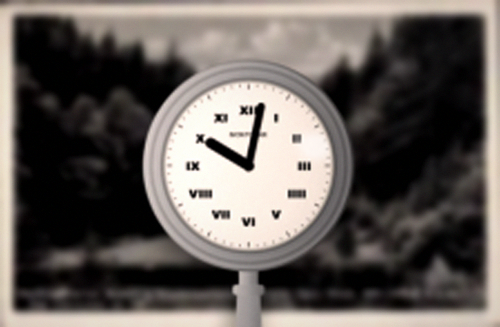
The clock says 10.02
